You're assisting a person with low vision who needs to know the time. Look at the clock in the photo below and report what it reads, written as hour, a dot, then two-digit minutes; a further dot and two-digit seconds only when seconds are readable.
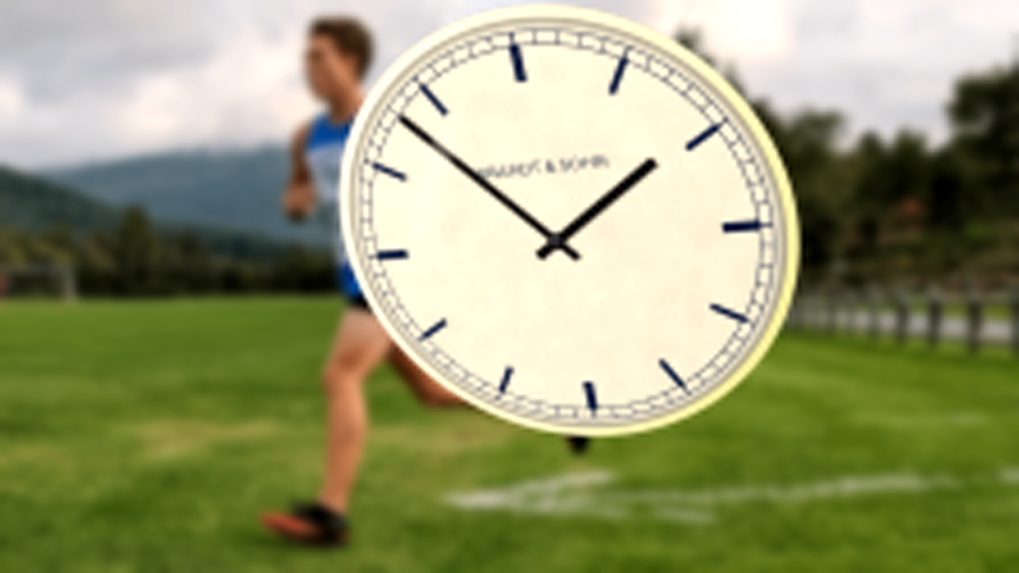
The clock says 1.53
